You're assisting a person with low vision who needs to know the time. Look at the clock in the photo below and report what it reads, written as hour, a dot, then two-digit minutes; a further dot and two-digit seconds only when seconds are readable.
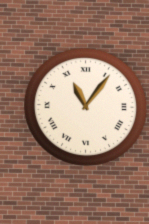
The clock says 11.06
